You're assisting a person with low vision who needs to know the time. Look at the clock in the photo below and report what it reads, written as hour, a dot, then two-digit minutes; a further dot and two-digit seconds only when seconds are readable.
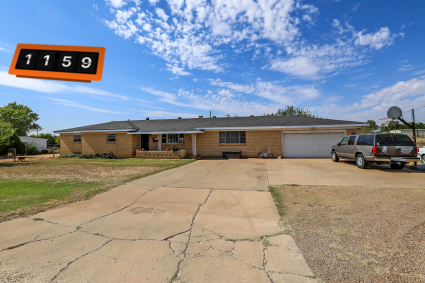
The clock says 11.59
